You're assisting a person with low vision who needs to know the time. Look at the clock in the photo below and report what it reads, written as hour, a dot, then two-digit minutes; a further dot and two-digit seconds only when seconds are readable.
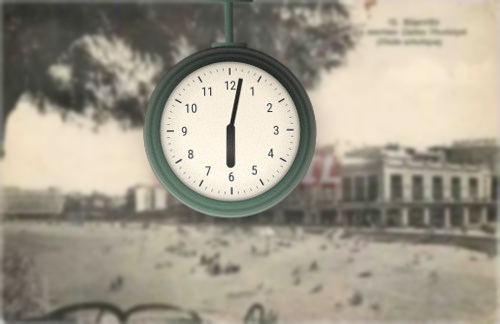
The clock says 6.02
